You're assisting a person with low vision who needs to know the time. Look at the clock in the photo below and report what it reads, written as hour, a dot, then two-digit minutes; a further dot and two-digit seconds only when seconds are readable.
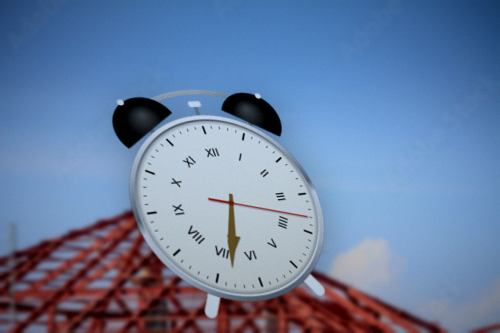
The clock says 6.33.18
